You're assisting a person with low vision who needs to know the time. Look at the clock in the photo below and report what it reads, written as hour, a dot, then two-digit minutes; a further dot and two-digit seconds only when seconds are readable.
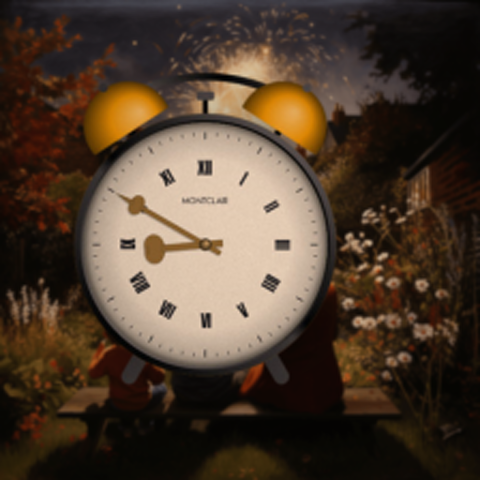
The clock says 8.50
